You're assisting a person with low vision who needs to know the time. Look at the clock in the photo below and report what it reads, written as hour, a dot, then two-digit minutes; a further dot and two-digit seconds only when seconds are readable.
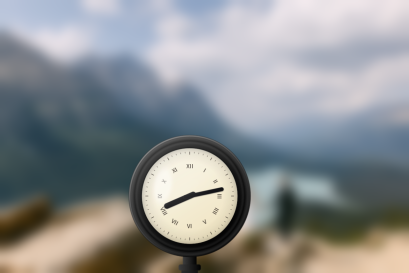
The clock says 8.13
